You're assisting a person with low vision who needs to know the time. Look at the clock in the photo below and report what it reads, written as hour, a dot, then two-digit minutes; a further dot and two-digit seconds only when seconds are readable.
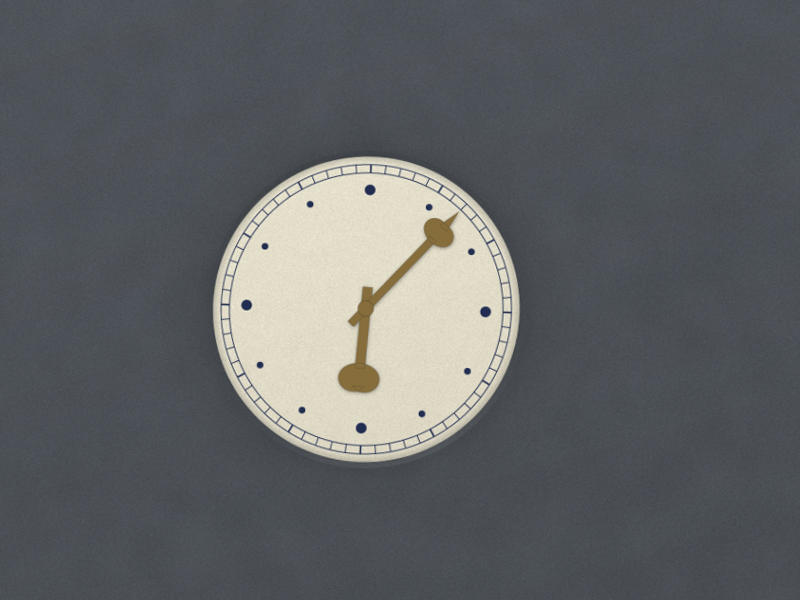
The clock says 6.07
